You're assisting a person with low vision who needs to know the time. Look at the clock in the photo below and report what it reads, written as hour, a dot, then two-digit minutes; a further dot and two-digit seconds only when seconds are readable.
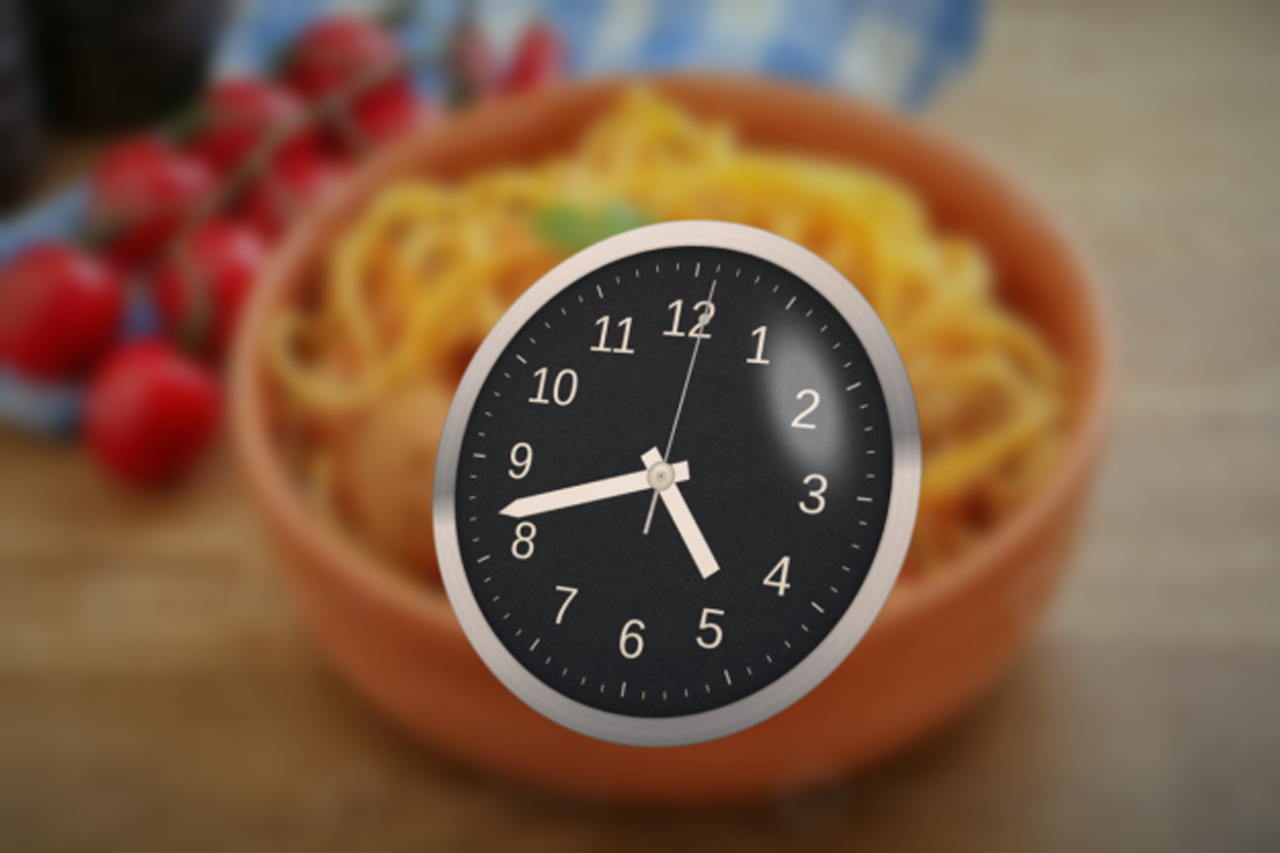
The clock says 4.42.01
